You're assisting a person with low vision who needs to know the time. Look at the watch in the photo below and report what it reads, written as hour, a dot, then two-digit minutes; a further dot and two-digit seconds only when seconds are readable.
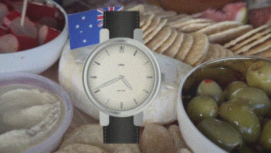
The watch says 4.41
